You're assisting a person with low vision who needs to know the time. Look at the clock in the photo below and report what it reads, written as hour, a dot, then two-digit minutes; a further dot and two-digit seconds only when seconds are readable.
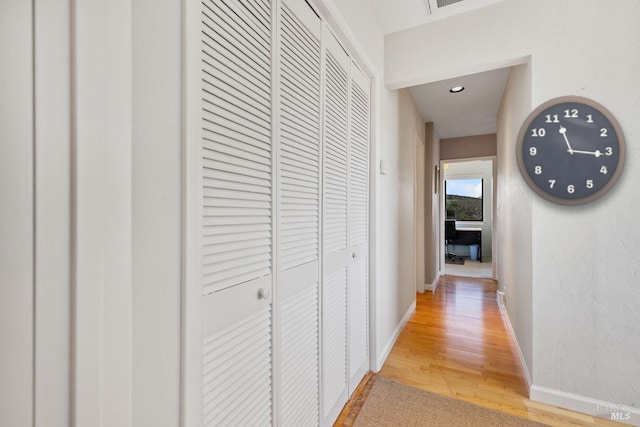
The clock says 11.16
